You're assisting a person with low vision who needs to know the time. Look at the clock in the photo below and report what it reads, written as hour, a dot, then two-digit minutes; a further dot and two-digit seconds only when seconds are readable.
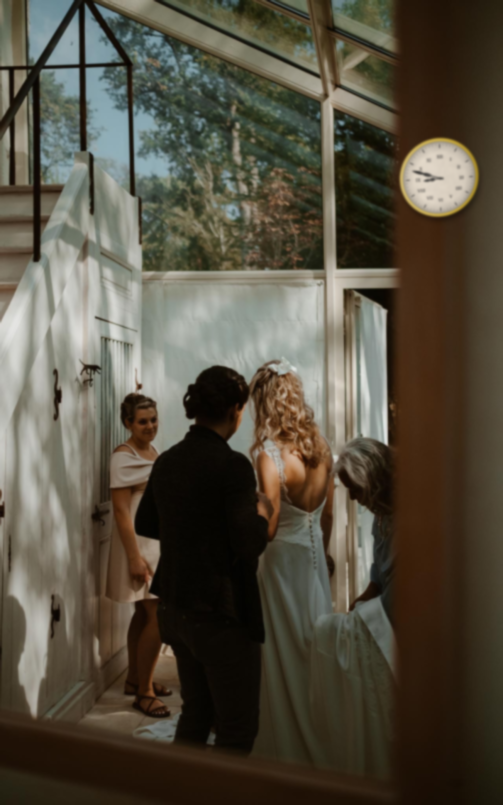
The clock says 8.48
